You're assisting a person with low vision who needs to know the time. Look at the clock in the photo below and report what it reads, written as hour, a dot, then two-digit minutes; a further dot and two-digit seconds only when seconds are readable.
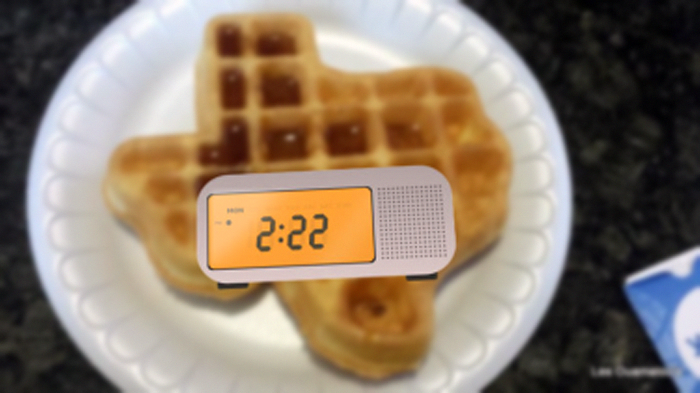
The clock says 2.22
